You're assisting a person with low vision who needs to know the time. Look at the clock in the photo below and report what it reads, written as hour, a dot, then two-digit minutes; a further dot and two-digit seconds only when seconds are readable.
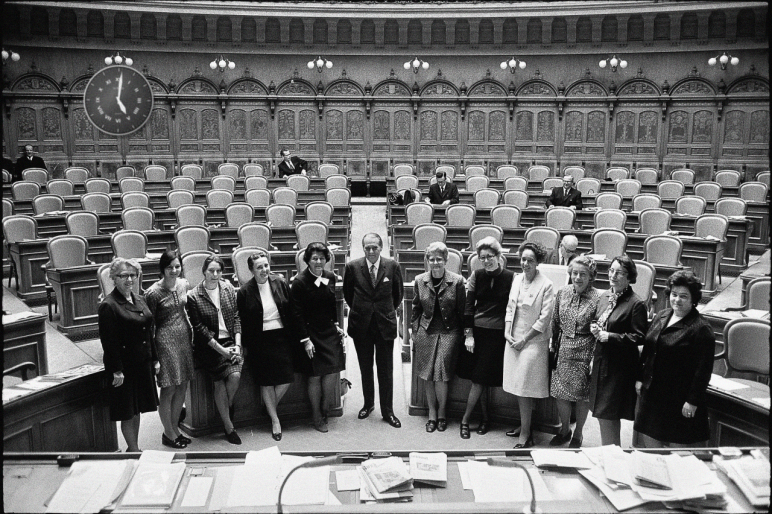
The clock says 5.01
